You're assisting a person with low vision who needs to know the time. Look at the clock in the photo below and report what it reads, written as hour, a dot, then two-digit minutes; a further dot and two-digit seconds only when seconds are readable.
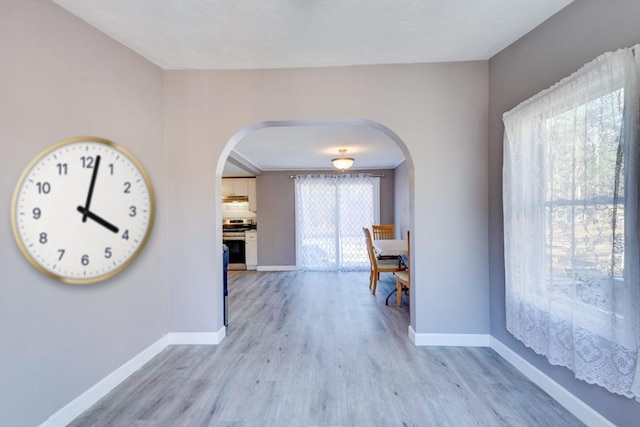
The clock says 4.02
